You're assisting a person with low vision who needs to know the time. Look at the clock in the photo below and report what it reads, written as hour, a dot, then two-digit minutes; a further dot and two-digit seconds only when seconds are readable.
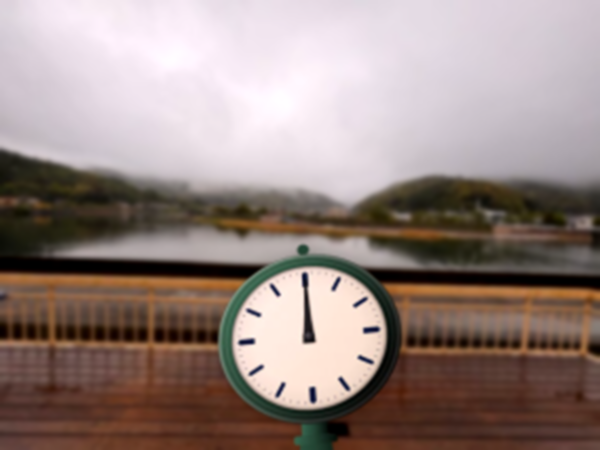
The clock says 12.00
